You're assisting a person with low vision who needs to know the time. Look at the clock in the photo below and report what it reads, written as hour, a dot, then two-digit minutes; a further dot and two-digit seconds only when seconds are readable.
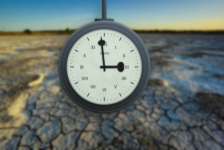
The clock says 2.59
